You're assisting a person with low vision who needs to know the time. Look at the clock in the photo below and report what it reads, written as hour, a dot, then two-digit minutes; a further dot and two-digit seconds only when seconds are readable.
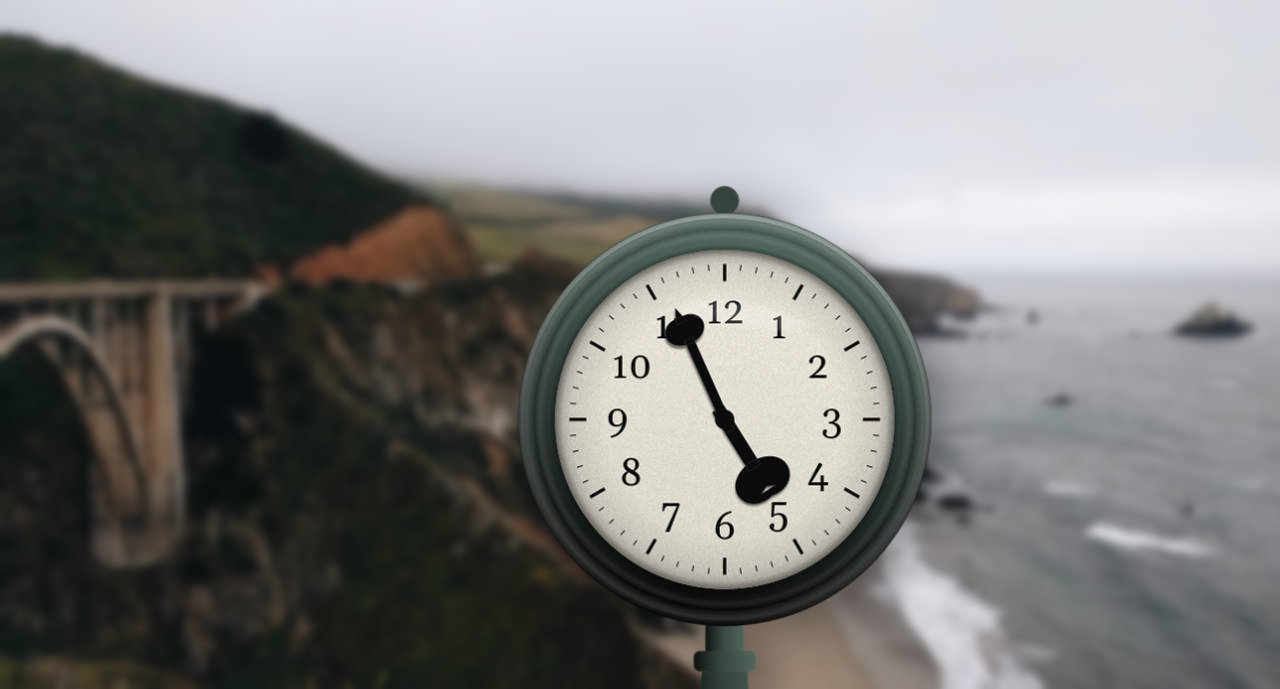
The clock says 4.56
